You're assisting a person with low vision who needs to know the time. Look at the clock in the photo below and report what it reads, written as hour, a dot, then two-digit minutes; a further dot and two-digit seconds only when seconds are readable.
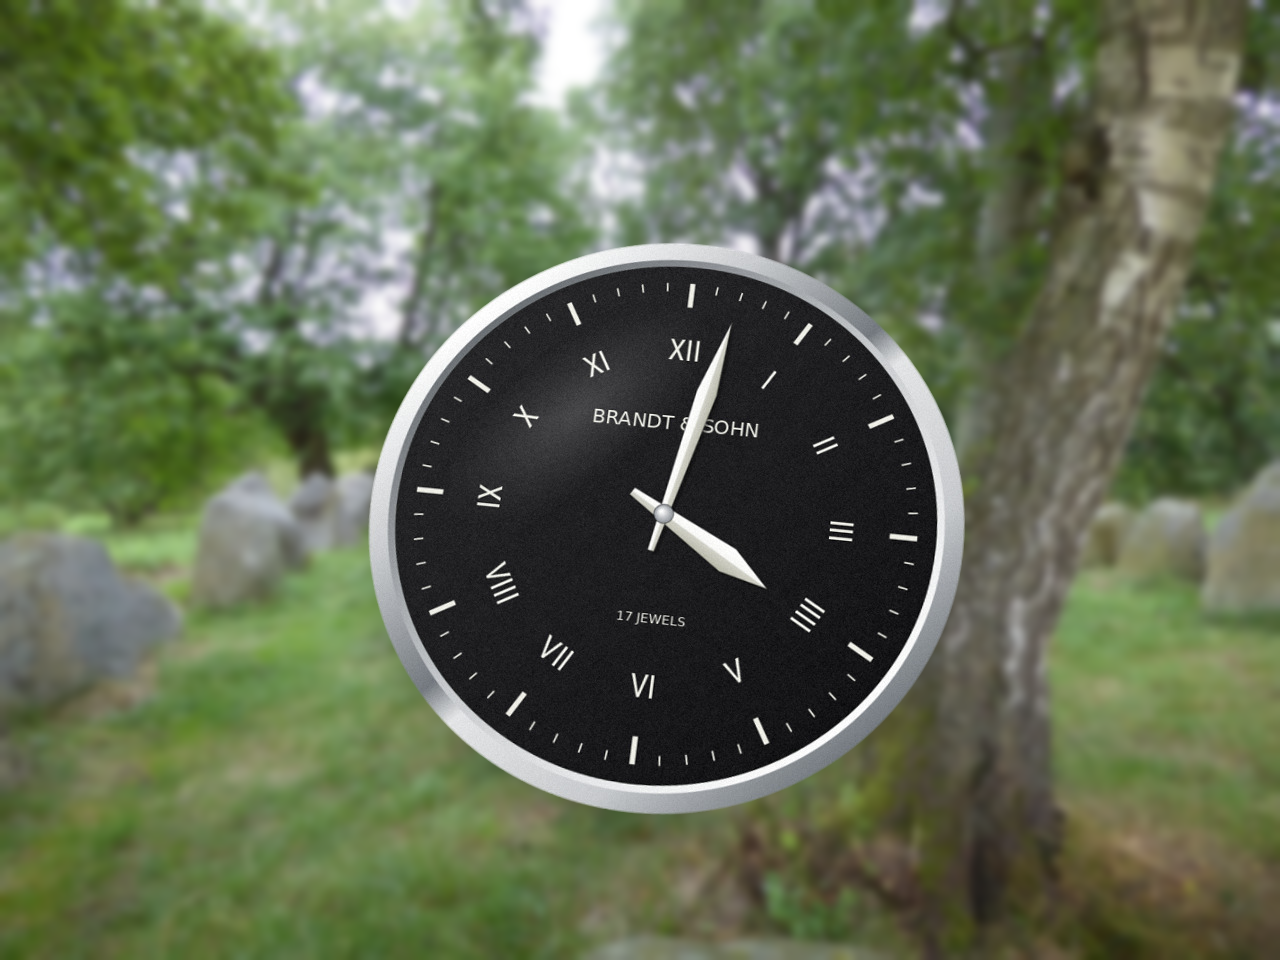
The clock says 4.02
